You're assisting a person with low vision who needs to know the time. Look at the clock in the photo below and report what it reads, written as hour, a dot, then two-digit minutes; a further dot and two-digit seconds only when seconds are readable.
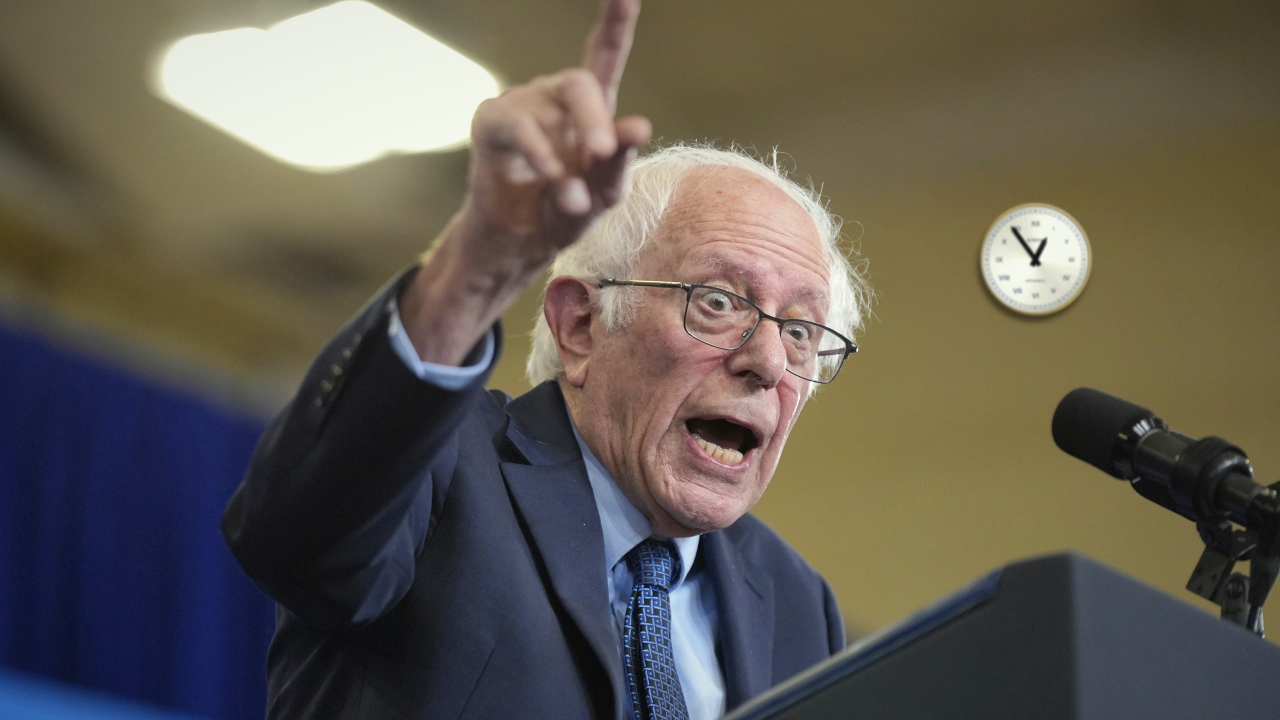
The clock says 12.54
